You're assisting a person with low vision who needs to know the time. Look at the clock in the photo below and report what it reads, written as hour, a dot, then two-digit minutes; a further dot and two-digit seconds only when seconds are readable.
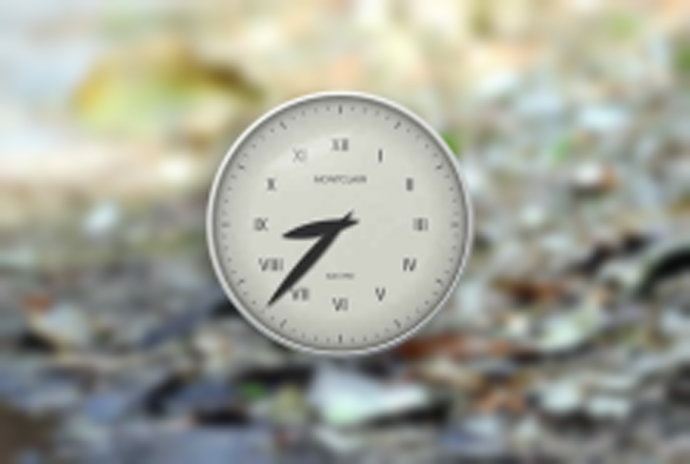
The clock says 8.37
